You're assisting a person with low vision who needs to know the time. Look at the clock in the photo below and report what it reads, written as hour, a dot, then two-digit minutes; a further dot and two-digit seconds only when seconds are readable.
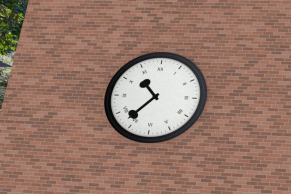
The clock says 10.37
